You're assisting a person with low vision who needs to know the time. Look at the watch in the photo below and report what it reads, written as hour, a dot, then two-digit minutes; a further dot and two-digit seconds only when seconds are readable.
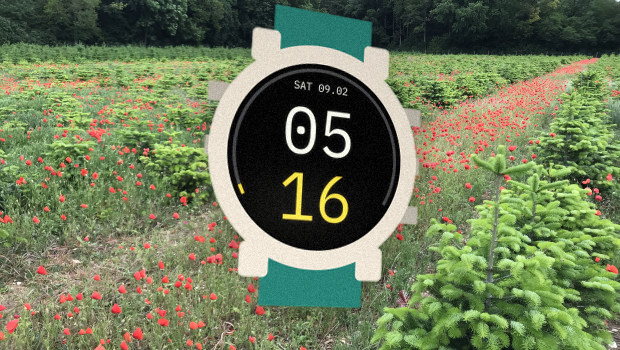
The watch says 5.16
